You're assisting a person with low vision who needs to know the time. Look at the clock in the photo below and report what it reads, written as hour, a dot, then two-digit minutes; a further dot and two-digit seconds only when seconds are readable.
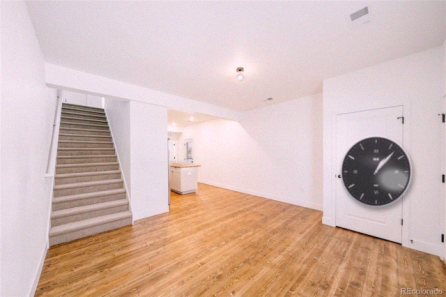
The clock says 1.07
